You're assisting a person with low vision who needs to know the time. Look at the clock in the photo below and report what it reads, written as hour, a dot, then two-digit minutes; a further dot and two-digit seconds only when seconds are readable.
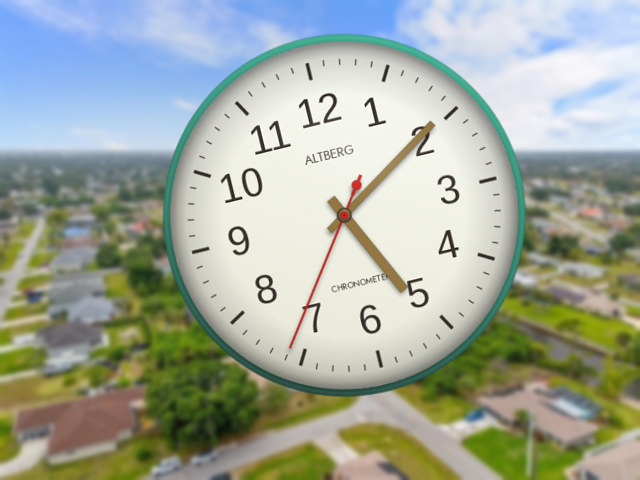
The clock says 5.09.36
